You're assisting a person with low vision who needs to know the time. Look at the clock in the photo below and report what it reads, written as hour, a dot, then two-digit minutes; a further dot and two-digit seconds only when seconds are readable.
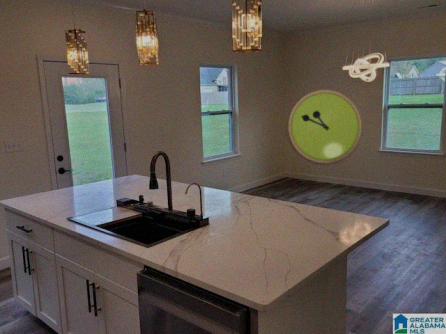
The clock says 10.49
